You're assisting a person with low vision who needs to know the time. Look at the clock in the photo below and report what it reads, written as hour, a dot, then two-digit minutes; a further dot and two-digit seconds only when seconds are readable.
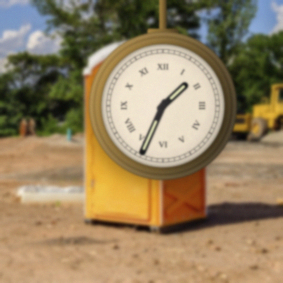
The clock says 1.34
